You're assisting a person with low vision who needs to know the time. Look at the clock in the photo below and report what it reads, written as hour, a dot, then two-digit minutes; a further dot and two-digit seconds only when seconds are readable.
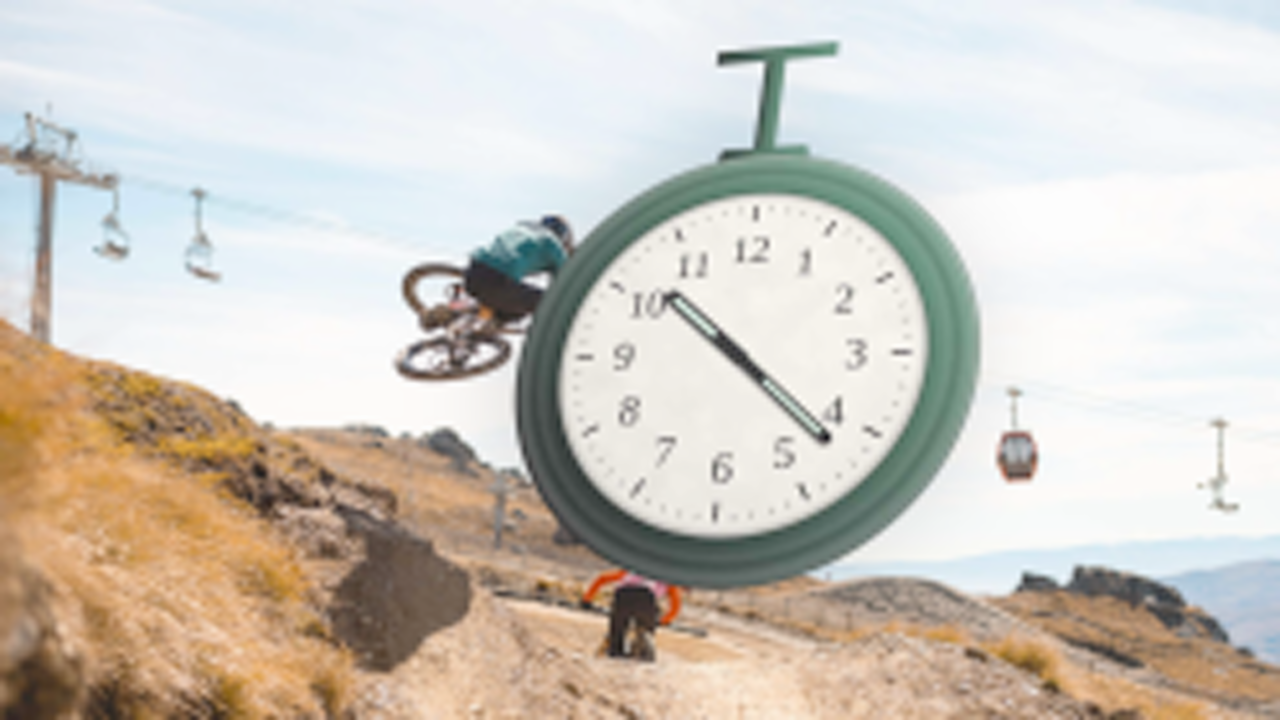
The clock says 10.22
